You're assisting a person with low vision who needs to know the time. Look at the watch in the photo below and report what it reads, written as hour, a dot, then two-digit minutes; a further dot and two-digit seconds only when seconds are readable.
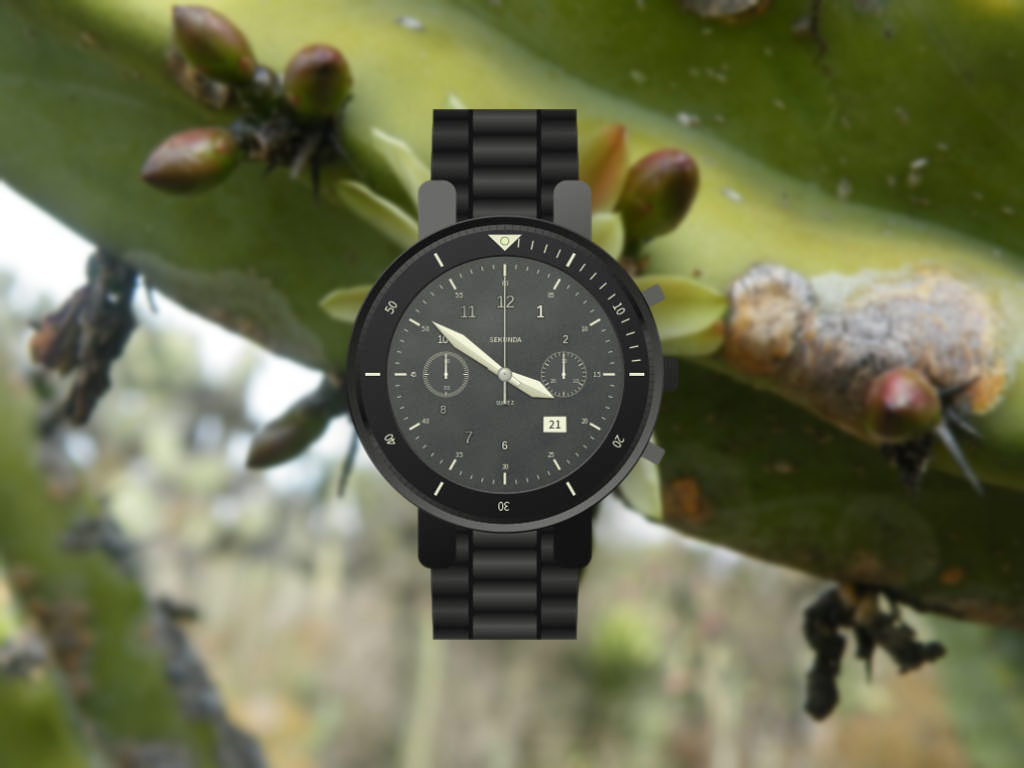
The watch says 3.51
